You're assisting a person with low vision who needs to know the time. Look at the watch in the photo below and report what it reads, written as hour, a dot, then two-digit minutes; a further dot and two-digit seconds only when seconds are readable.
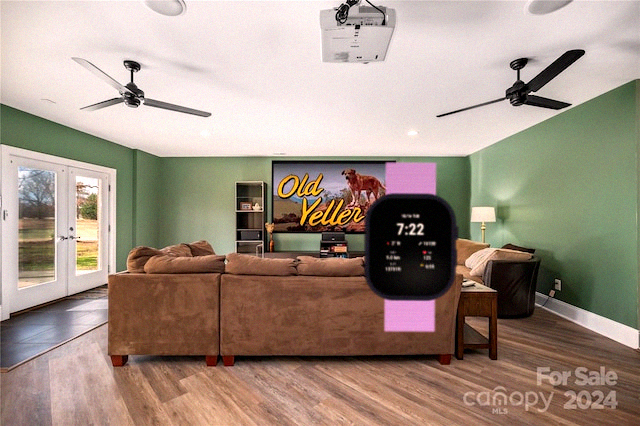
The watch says 7.22
